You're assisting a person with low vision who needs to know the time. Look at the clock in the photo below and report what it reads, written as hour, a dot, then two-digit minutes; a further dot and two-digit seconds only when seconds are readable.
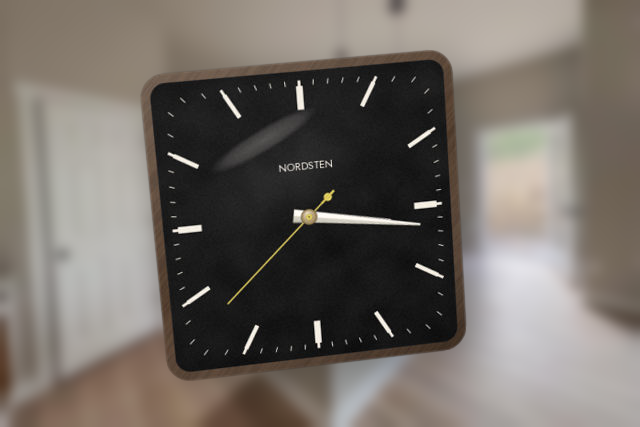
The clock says 3.16.38
